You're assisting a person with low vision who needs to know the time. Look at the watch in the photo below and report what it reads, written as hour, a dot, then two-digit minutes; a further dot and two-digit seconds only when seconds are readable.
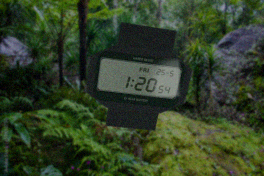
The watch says 1.20.54
